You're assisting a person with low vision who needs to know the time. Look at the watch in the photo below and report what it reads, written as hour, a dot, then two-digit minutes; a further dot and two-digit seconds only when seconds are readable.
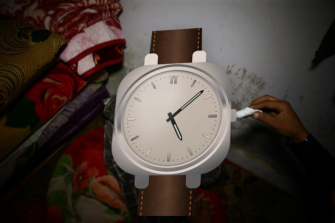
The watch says 5.08
